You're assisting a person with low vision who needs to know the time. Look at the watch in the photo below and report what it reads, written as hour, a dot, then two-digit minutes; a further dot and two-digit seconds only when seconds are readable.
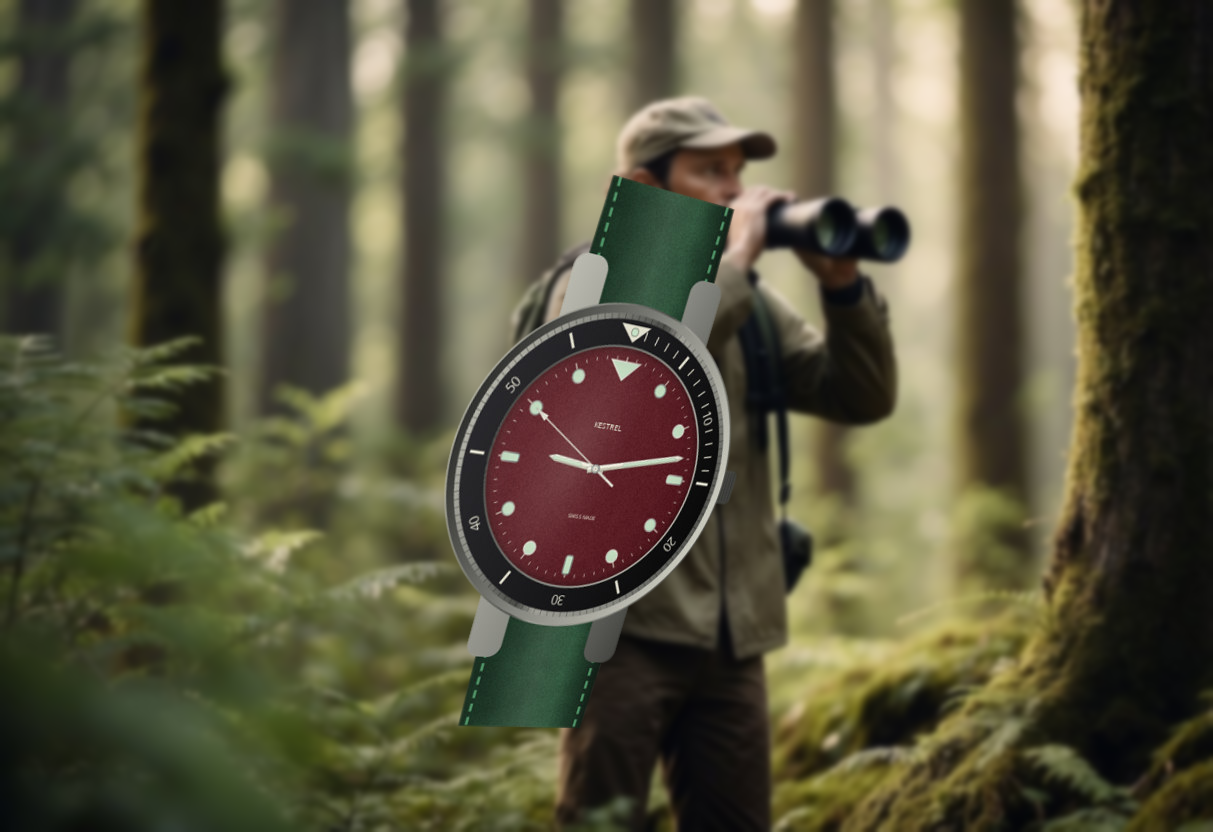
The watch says 9.12.50
